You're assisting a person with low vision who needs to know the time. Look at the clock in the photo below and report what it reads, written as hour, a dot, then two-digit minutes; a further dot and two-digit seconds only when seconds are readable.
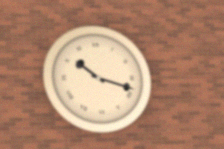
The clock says 10.18
